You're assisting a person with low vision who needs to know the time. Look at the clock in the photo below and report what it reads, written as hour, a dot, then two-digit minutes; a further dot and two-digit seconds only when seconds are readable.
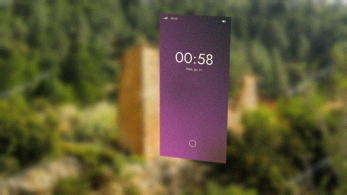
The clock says 0.58
